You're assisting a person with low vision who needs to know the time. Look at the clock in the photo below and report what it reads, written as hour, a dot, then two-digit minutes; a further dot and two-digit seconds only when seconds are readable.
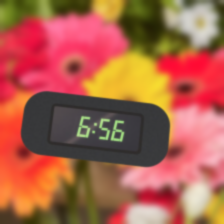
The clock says 6.56
